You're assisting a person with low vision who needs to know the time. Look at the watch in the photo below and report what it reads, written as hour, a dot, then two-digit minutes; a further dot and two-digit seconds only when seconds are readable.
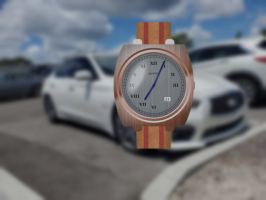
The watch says 7.04
